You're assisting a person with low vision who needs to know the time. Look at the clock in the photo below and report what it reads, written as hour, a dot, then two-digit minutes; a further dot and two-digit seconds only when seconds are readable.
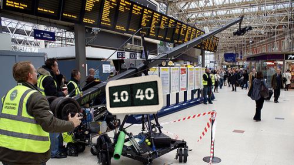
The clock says 10.40
